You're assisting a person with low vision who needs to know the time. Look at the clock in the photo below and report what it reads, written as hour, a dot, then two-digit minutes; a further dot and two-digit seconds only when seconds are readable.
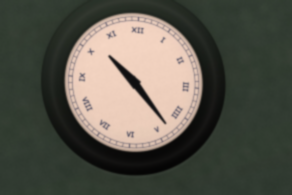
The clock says 10.23
